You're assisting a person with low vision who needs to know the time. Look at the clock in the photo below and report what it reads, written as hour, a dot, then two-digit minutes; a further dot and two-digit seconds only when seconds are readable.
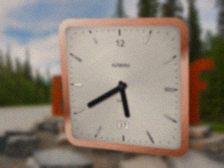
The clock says 5.40
